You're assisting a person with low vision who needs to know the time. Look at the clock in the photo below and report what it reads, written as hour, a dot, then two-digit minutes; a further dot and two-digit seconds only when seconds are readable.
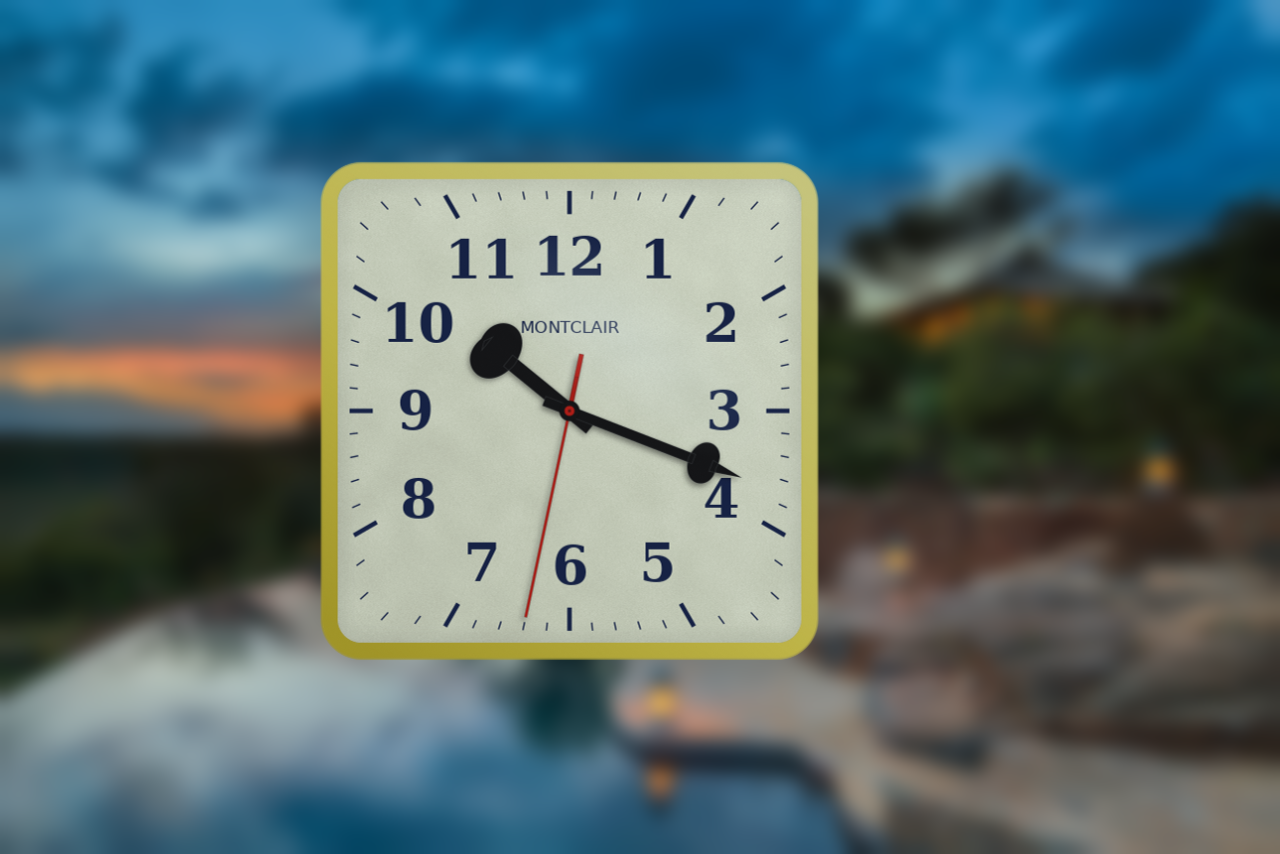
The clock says 10.18.32
